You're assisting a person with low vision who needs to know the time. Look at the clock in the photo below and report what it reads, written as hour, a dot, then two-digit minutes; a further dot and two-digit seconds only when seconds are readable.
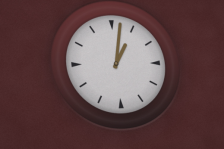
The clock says 1.02
